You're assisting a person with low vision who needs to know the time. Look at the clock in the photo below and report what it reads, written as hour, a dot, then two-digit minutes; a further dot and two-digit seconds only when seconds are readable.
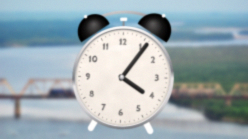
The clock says 4.06
